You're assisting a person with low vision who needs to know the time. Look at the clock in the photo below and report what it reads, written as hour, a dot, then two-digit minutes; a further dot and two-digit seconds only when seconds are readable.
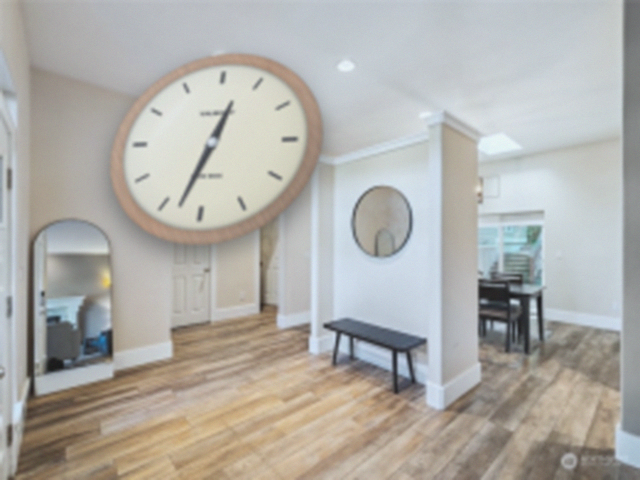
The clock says 12.33
